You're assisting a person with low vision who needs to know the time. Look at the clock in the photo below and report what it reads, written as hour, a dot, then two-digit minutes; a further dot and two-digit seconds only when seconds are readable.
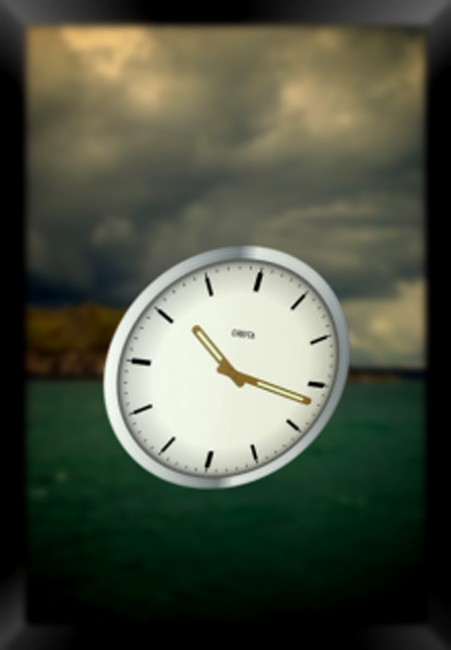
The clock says 10.17
